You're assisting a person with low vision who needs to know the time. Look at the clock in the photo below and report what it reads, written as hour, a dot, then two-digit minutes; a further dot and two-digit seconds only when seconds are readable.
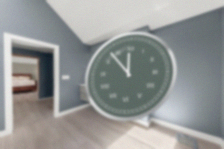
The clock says 11.53
